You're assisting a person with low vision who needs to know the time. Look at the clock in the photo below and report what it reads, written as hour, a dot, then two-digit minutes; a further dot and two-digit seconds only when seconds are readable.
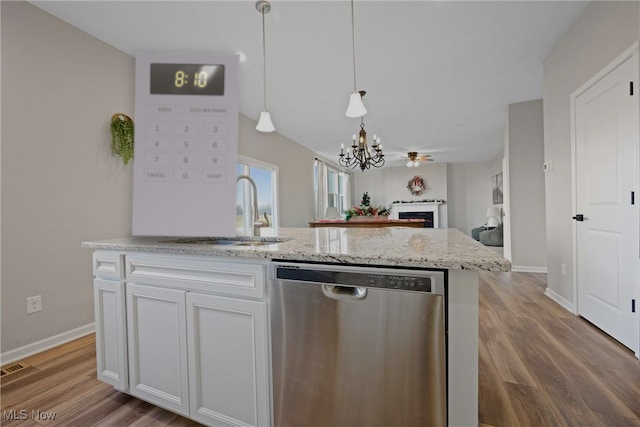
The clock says 8.10
